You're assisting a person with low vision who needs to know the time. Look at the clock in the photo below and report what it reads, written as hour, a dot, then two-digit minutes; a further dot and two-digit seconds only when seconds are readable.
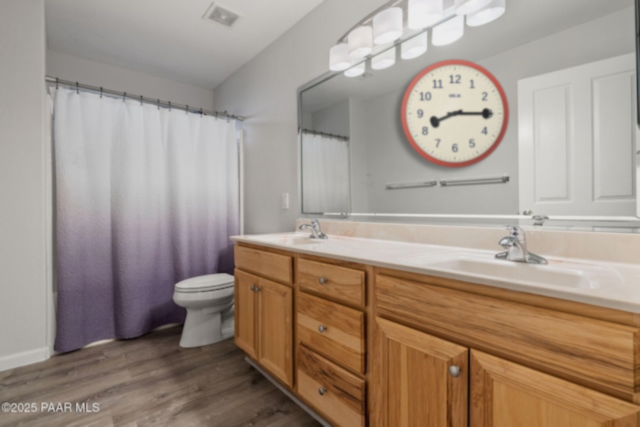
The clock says 8.15
